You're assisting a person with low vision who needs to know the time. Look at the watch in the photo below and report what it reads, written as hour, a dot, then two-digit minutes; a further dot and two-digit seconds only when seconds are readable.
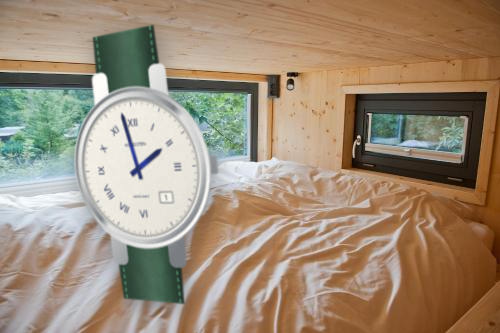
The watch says 1.58
